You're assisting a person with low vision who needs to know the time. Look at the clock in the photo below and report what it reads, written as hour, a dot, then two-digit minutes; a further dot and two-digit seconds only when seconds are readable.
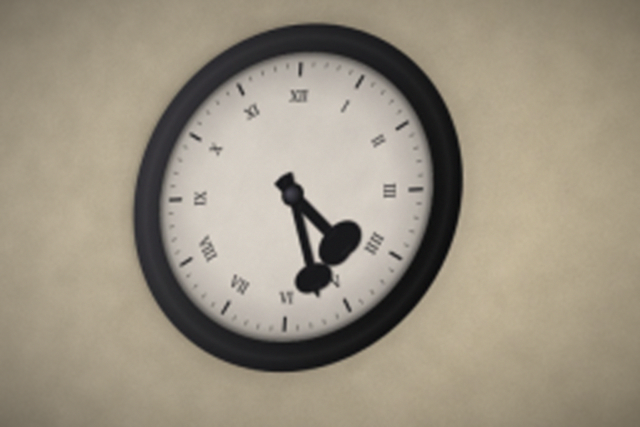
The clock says 4.27
